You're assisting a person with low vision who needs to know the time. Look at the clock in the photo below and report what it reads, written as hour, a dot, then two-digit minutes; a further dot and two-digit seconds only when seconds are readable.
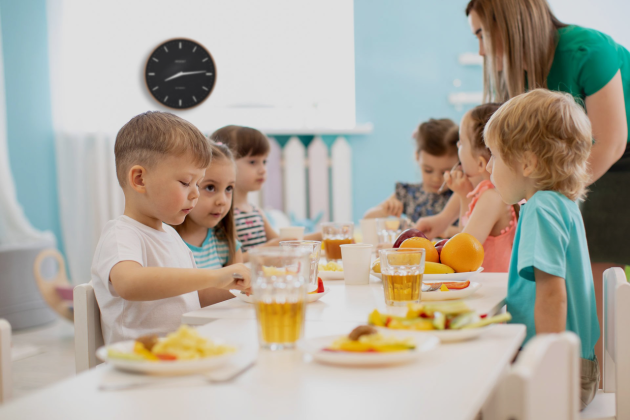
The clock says 8.14
